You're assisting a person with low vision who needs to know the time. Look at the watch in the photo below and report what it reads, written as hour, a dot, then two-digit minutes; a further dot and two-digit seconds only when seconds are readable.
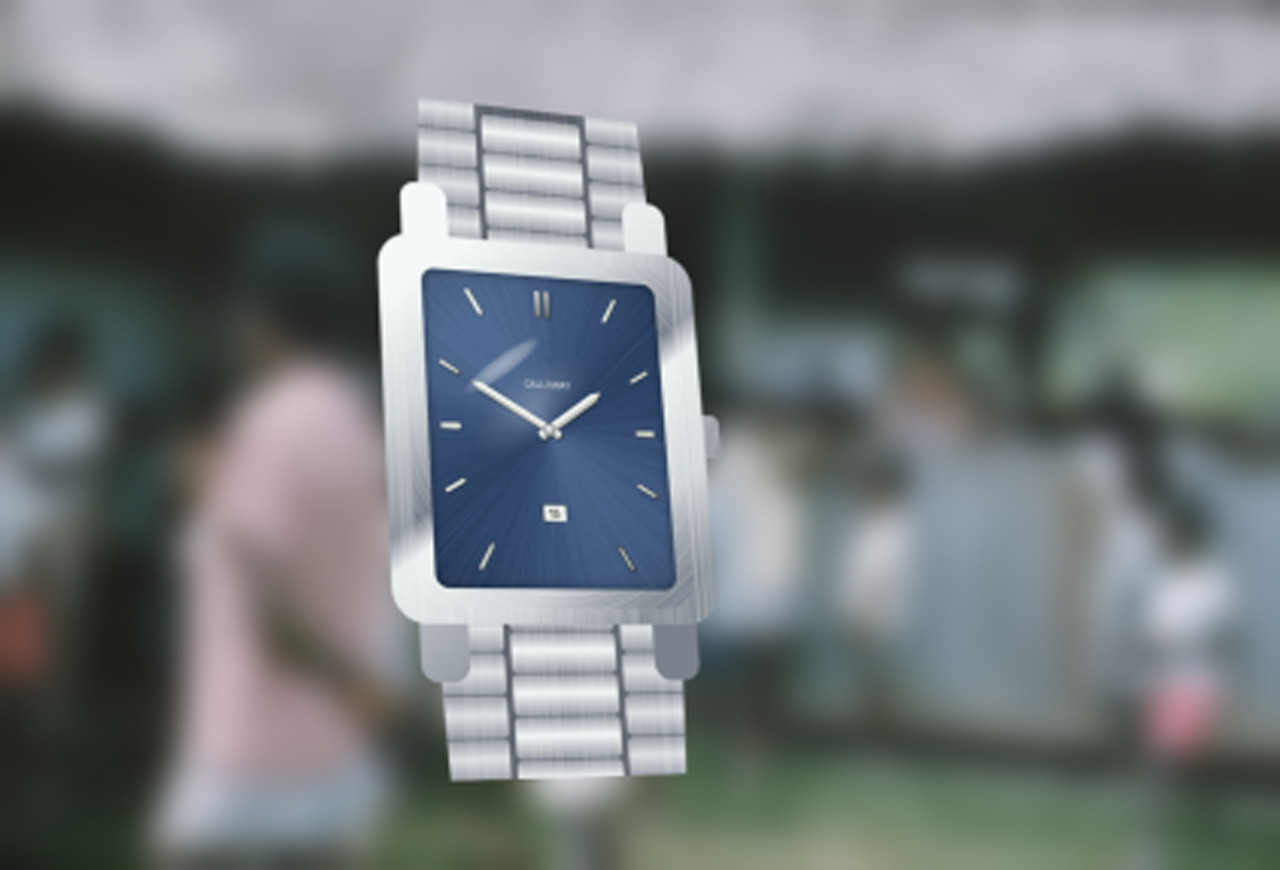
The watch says 1.50
